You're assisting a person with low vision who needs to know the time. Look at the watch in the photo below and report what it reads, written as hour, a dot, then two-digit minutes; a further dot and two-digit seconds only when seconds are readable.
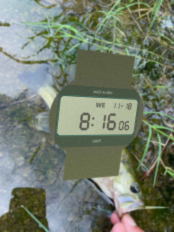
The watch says 8.16.06
